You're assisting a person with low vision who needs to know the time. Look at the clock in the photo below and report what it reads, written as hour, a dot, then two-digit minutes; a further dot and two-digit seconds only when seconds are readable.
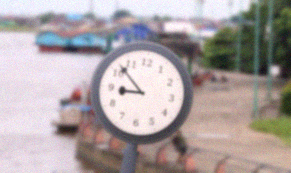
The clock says 8.52
